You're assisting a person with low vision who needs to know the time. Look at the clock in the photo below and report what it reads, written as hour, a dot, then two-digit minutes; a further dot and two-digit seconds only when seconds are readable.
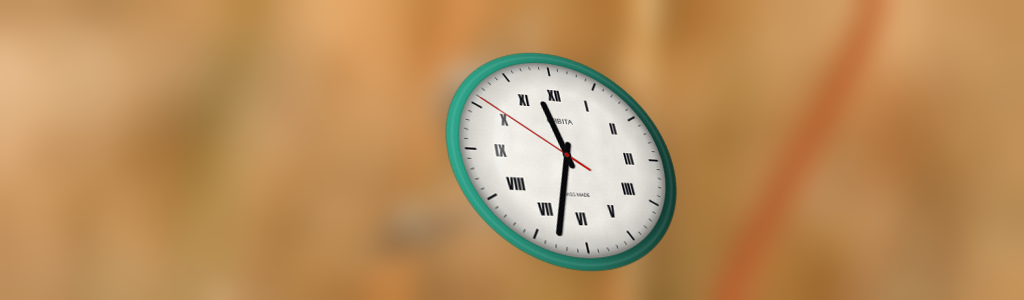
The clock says 11.32.51
